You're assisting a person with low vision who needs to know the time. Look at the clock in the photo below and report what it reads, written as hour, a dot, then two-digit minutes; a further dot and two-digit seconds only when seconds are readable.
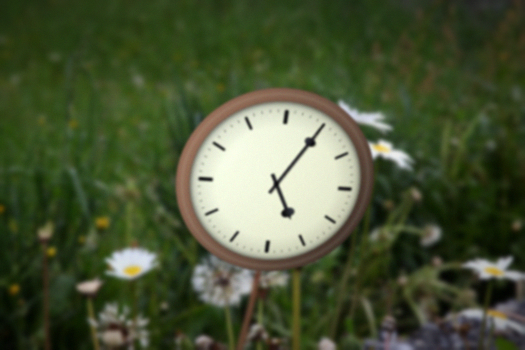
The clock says 5.05
